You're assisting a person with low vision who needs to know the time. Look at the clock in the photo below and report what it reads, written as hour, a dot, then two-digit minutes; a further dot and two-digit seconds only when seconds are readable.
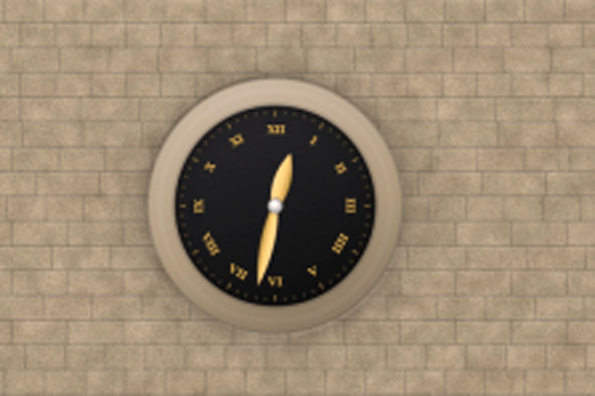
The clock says 12.32
